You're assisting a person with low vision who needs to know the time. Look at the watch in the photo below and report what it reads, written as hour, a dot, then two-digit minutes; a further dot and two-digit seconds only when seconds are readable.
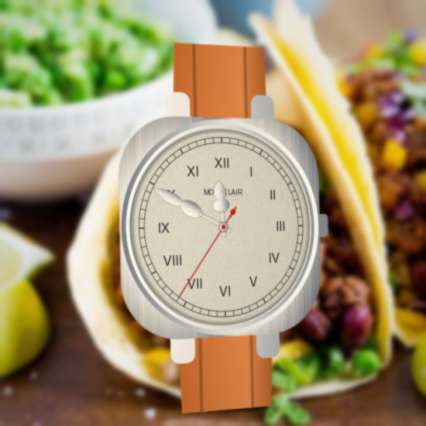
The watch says 11.49.36
